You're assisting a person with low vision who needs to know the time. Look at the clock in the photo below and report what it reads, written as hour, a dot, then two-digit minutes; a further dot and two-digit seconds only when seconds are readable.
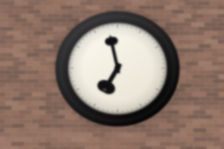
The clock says 6.58
